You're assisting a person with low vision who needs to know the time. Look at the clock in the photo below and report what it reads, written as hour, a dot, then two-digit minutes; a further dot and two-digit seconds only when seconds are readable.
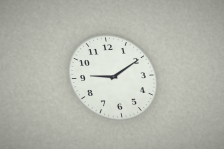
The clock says 9.10
